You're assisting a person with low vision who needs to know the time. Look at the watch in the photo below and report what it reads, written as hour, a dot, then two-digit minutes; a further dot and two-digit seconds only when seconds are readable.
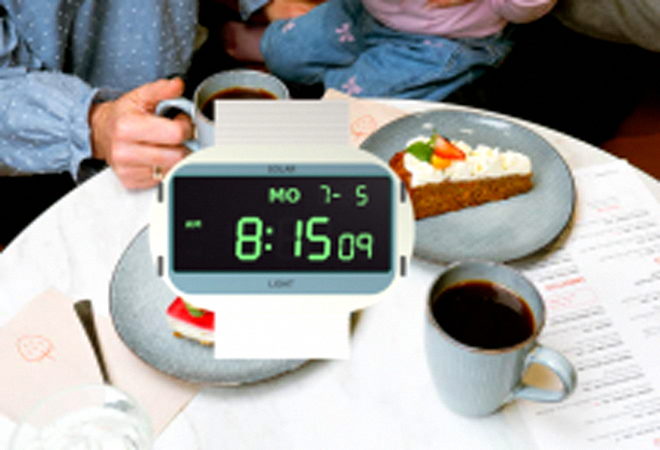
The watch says 8.15.09
